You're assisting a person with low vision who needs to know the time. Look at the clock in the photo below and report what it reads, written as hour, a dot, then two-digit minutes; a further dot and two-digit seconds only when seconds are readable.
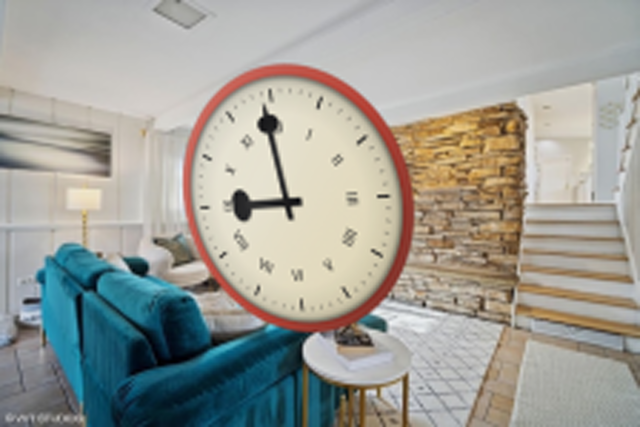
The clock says 8.59
